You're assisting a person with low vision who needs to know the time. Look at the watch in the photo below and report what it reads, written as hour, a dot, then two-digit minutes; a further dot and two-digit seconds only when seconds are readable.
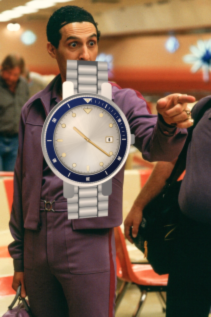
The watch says 10.21
